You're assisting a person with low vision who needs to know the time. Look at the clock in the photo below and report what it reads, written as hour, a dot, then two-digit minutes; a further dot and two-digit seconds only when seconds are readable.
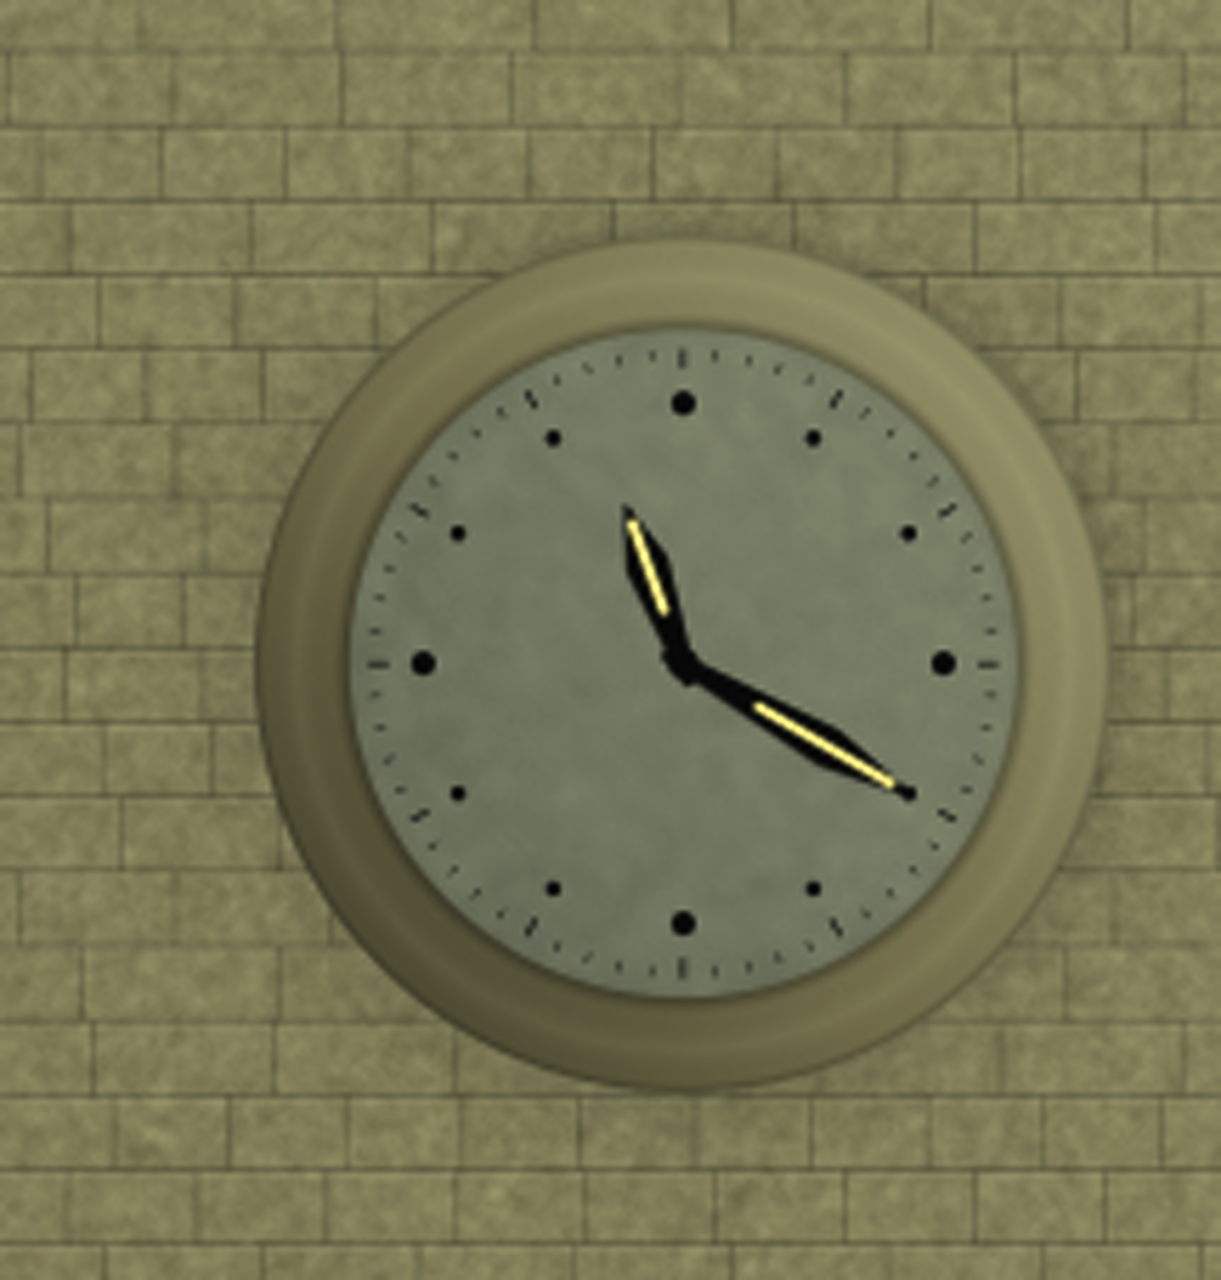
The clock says 11.20
